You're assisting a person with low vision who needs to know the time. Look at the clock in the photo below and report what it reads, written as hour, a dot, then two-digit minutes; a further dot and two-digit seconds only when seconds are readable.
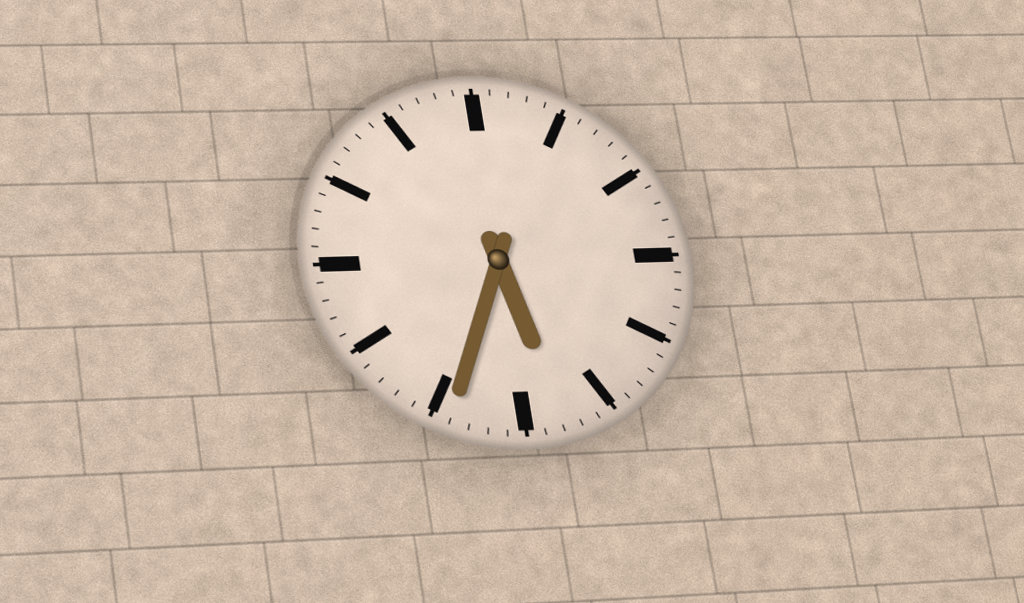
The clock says 5.34
